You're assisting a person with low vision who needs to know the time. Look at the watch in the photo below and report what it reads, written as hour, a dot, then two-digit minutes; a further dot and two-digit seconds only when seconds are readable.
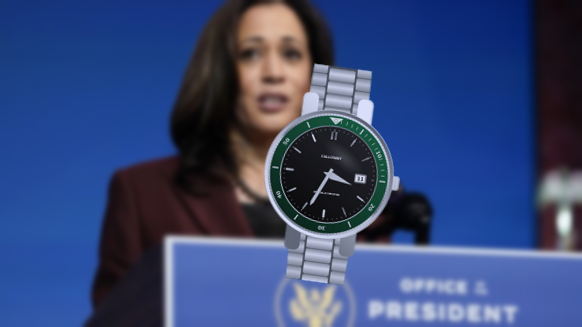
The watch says 3.34
